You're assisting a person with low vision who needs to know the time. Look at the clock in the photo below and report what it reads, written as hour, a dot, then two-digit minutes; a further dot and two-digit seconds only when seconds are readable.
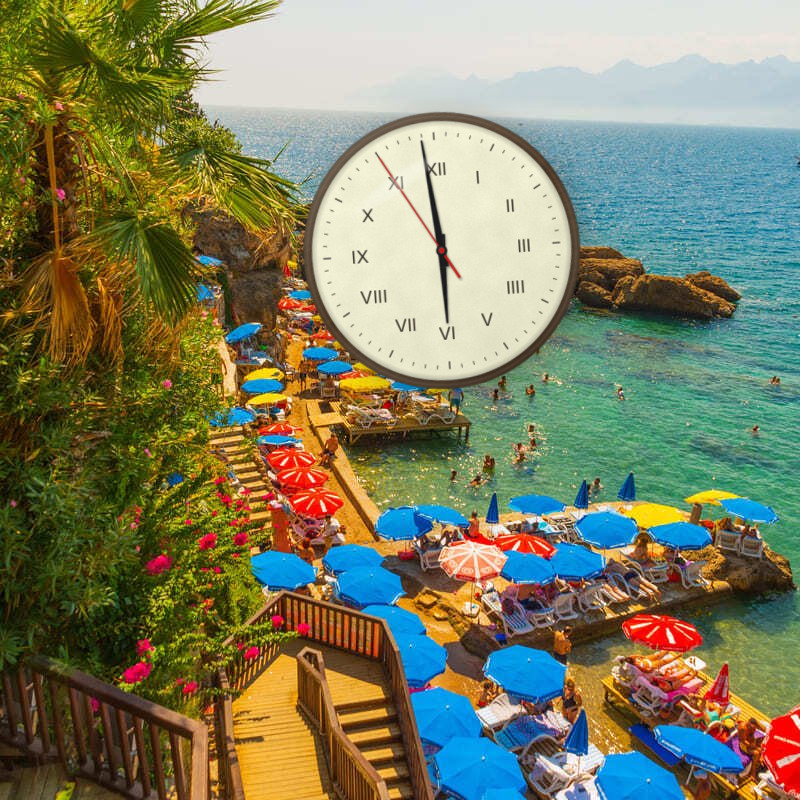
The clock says 5.58.55
